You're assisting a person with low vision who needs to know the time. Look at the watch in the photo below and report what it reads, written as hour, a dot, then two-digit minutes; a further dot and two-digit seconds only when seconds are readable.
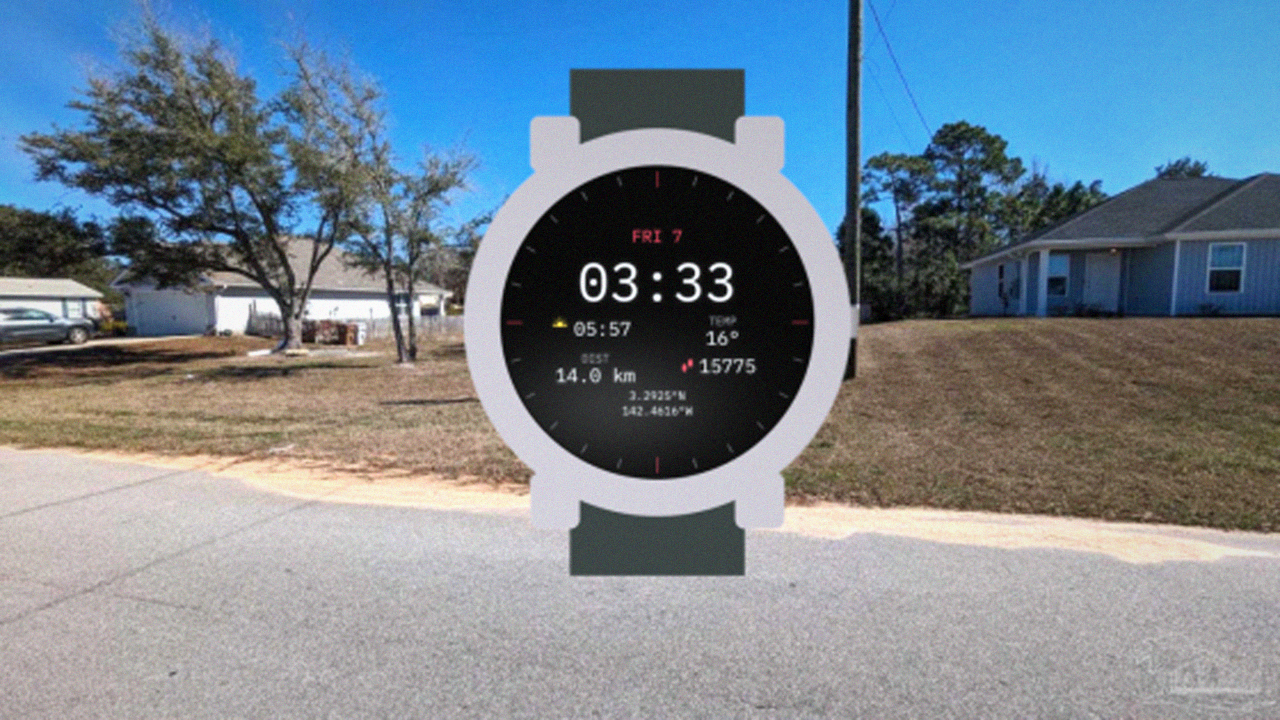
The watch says 3.33
